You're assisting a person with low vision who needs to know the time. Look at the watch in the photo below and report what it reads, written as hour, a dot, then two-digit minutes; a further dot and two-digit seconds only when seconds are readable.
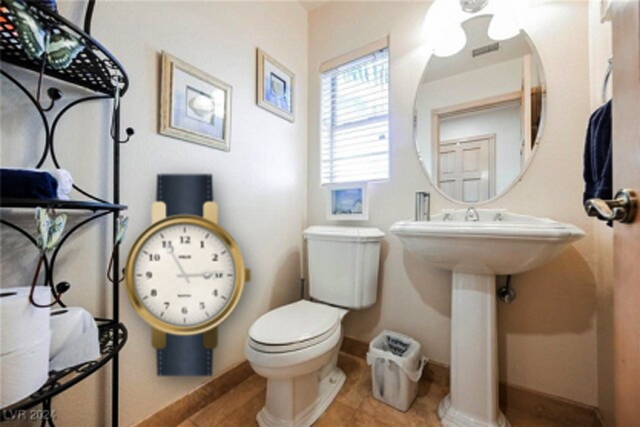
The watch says 2.55
